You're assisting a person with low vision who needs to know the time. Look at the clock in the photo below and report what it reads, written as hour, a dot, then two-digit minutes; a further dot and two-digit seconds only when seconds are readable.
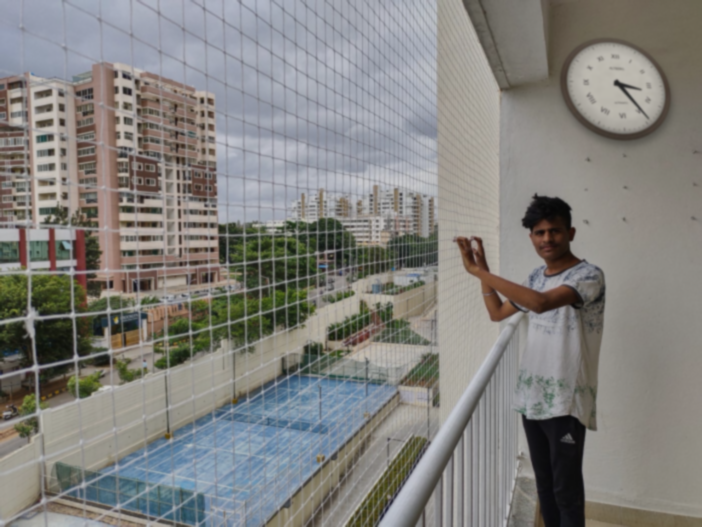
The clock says 3.24
